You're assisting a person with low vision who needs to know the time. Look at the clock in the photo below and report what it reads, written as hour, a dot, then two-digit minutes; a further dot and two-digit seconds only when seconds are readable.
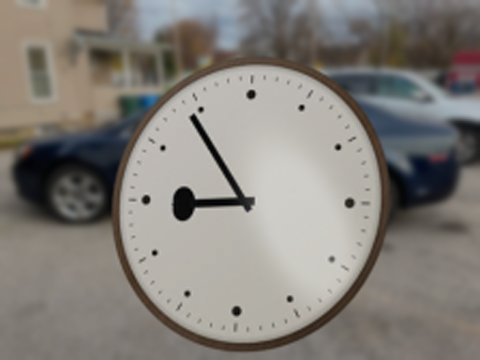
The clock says 8.54
